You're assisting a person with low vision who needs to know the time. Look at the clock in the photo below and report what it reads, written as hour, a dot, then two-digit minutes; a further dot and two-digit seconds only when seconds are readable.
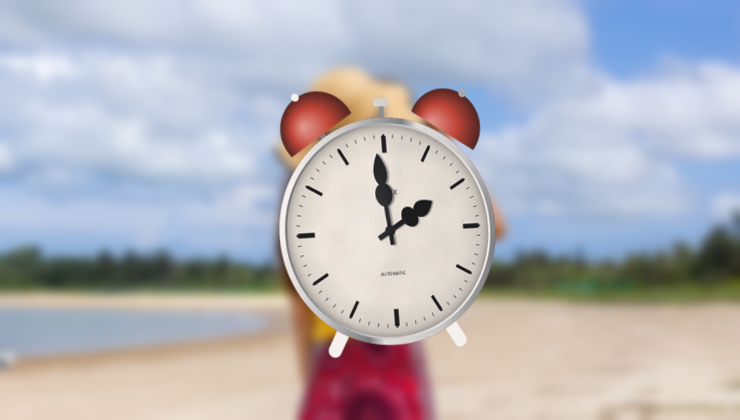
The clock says 1.59
